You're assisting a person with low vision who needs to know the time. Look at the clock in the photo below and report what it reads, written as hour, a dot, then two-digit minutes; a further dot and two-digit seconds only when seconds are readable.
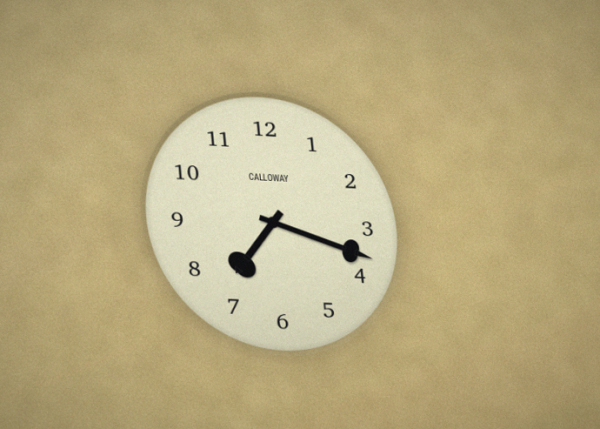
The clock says 7.18
